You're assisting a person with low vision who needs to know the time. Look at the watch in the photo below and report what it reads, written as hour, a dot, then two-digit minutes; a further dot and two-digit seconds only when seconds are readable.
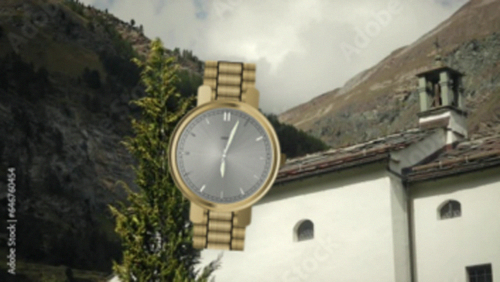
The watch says 6.03
